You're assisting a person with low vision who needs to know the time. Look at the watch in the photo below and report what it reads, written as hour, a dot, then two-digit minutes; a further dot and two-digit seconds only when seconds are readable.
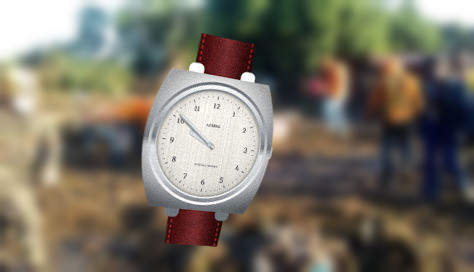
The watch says 9.51
